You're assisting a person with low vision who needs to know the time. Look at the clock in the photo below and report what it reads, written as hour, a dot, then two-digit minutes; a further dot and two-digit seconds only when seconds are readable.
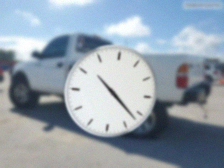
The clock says 10.22
